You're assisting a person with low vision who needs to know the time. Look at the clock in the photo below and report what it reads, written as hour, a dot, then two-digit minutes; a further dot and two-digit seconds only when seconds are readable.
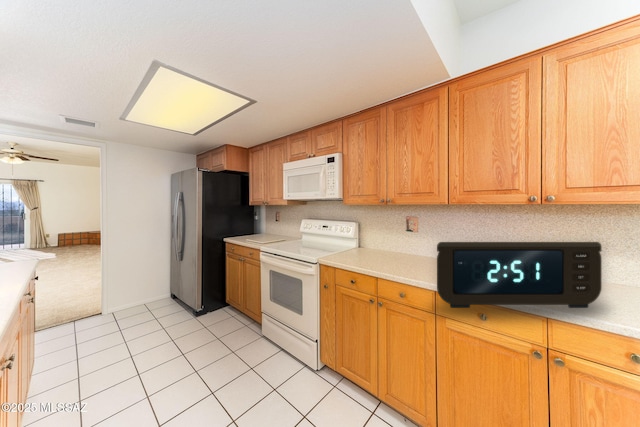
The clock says 2.51
